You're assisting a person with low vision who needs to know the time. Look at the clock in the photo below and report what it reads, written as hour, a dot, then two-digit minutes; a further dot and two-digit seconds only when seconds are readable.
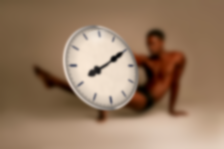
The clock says 8.10
